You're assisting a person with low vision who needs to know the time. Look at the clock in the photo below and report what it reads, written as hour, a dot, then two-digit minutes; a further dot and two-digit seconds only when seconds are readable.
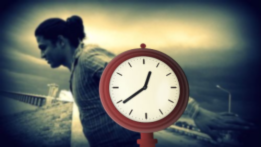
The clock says 12.39
